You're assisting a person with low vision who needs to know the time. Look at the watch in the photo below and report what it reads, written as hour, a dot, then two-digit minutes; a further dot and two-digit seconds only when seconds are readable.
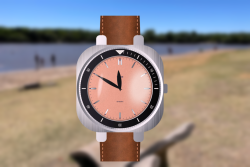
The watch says 11.50
